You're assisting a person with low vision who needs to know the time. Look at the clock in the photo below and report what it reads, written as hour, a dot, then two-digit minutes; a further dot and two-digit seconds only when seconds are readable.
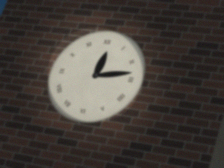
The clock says 12.13
